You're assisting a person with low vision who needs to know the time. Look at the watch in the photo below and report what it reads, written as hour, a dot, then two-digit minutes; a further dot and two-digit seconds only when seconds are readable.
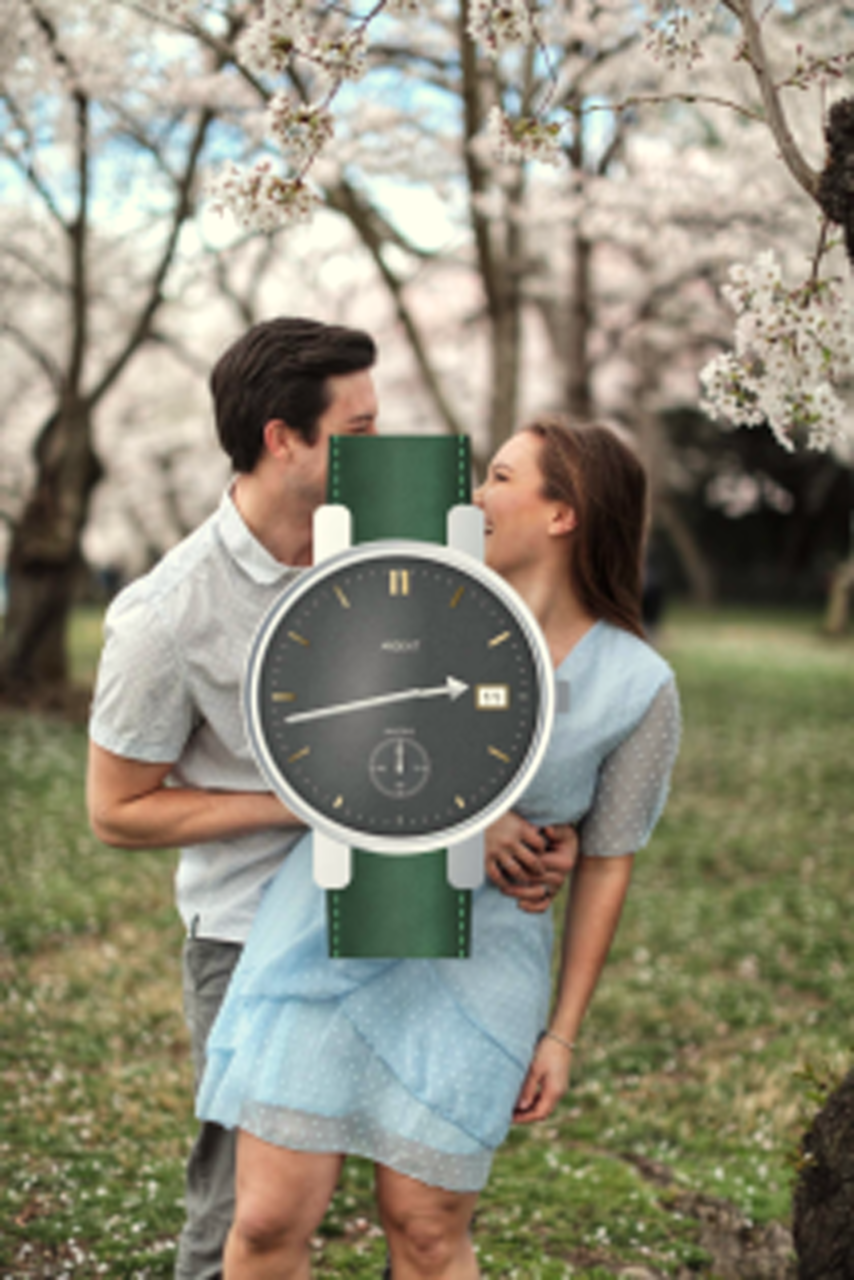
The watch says 2.43
